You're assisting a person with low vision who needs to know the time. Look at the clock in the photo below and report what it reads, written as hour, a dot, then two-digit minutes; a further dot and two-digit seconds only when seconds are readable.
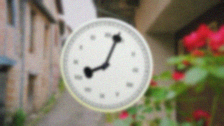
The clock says 8.03
